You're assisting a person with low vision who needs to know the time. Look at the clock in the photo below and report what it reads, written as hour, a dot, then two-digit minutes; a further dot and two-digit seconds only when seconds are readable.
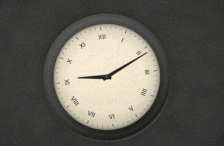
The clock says 9.11
